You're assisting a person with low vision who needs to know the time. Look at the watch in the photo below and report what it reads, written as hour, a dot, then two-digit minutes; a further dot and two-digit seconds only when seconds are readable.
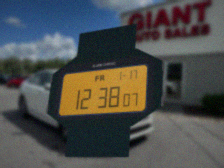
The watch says 12.38.07
